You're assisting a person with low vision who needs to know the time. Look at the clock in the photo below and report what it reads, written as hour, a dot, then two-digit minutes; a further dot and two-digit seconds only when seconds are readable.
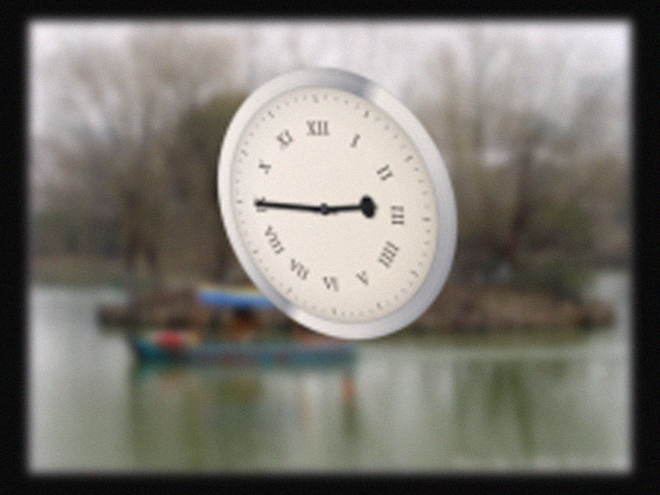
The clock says 2.45
